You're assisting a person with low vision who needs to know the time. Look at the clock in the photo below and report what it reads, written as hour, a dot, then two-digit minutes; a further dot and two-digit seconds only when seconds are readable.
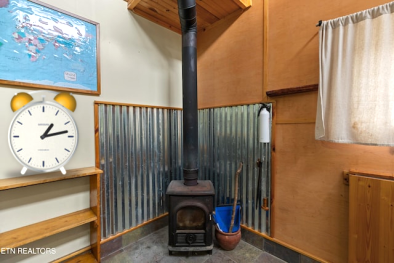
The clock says 1.13
